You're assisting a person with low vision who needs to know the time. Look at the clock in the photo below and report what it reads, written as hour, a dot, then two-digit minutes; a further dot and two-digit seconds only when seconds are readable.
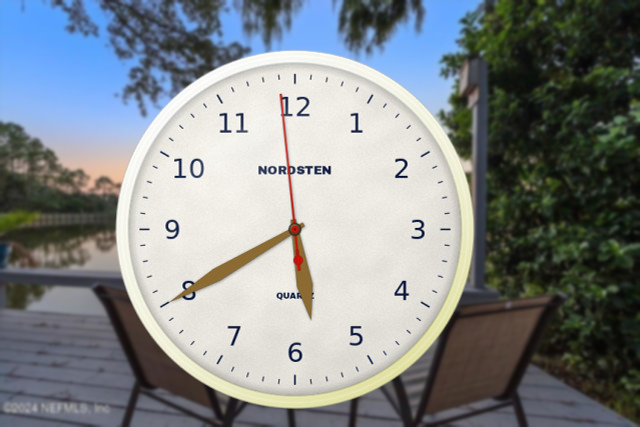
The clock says 5.39.59
